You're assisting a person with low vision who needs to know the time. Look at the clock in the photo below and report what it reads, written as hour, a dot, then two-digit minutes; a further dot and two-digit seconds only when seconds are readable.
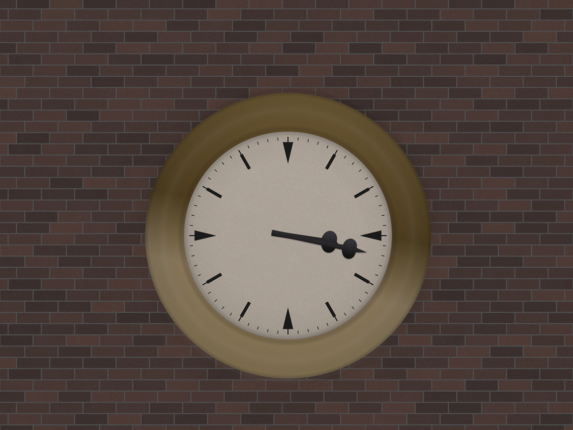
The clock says 3.17
